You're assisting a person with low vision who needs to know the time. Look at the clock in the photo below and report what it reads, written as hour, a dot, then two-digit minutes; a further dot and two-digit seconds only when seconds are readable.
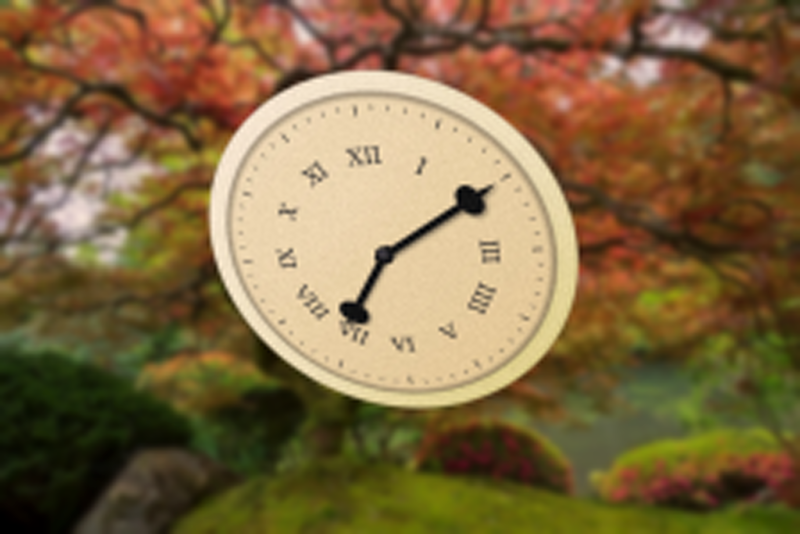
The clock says 7.10
